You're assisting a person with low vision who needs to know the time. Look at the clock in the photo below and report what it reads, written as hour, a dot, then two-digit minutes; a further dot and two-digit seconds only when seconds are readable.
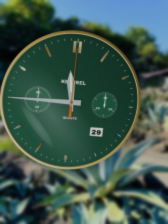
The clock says 11.45
